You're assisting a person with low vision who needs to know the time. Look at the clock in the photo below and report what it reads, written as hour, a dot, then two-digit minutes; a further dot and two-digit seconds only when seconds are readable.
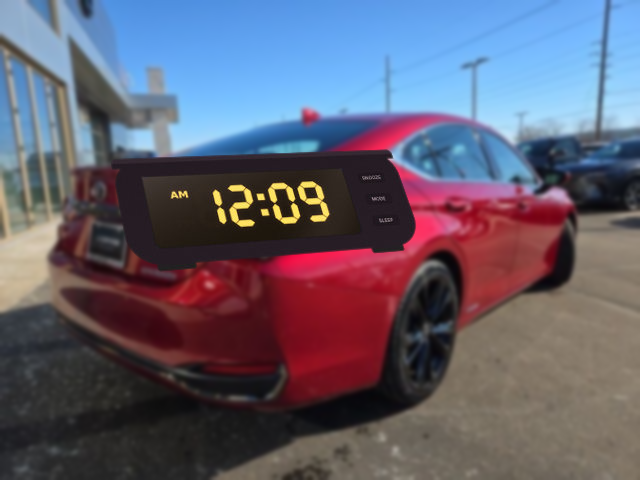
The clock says 12.09
